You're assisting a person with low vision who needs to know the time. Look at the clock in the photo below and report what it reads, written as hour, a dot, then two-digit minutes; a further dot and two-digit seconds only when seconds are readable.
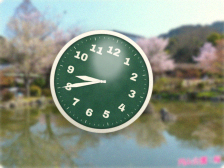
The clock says 8.40
